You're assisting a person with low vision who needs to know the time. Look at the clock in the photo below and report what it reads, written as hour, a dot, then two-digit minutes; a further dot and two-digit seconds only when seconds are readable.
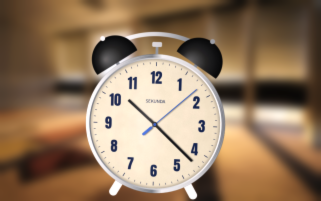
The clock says 10.22.08
